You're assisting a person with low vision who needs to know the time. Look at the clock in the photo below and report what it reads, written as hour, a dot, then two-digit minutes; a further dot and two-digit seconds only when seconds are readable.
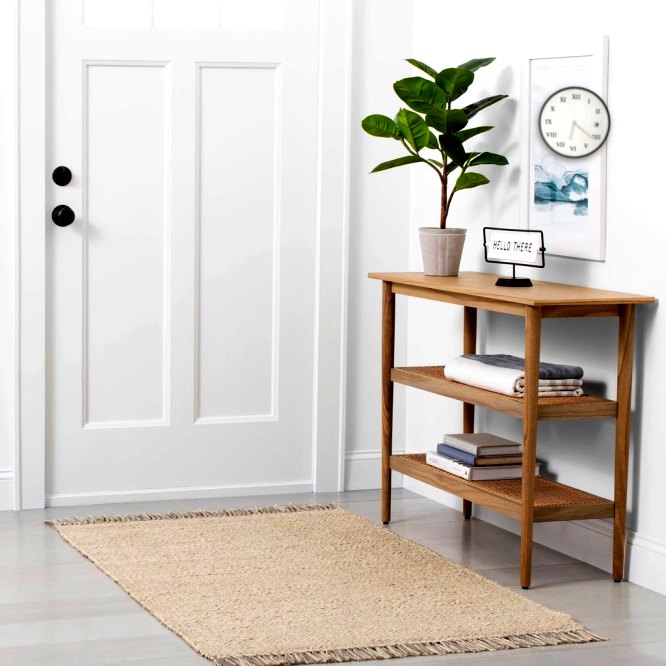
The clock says 6.21
